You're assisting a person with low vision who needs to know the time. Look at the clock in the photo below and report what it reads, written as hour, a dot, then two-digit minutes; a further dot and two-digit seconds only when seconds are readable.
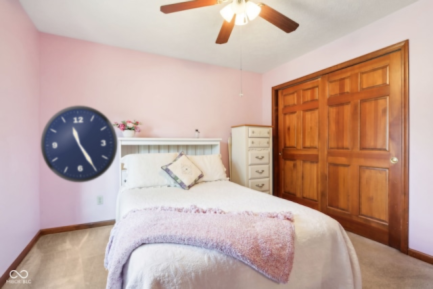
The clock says 11.25
